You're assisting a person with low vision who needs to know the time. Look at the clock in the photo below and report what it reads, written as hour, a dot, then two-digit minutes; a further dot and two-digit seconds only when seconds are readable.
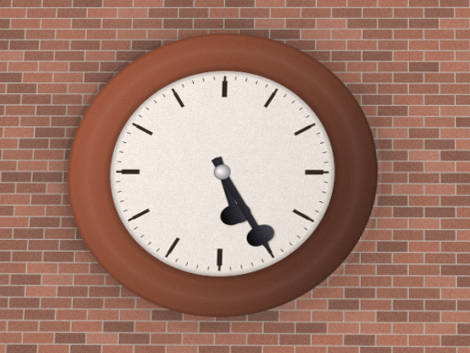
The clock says 5.25
